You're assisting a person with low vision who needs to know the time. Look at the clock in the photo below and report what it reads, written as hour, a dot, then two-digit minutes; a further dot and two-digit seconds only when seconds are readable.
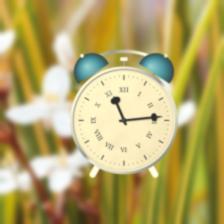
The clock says 11.14
